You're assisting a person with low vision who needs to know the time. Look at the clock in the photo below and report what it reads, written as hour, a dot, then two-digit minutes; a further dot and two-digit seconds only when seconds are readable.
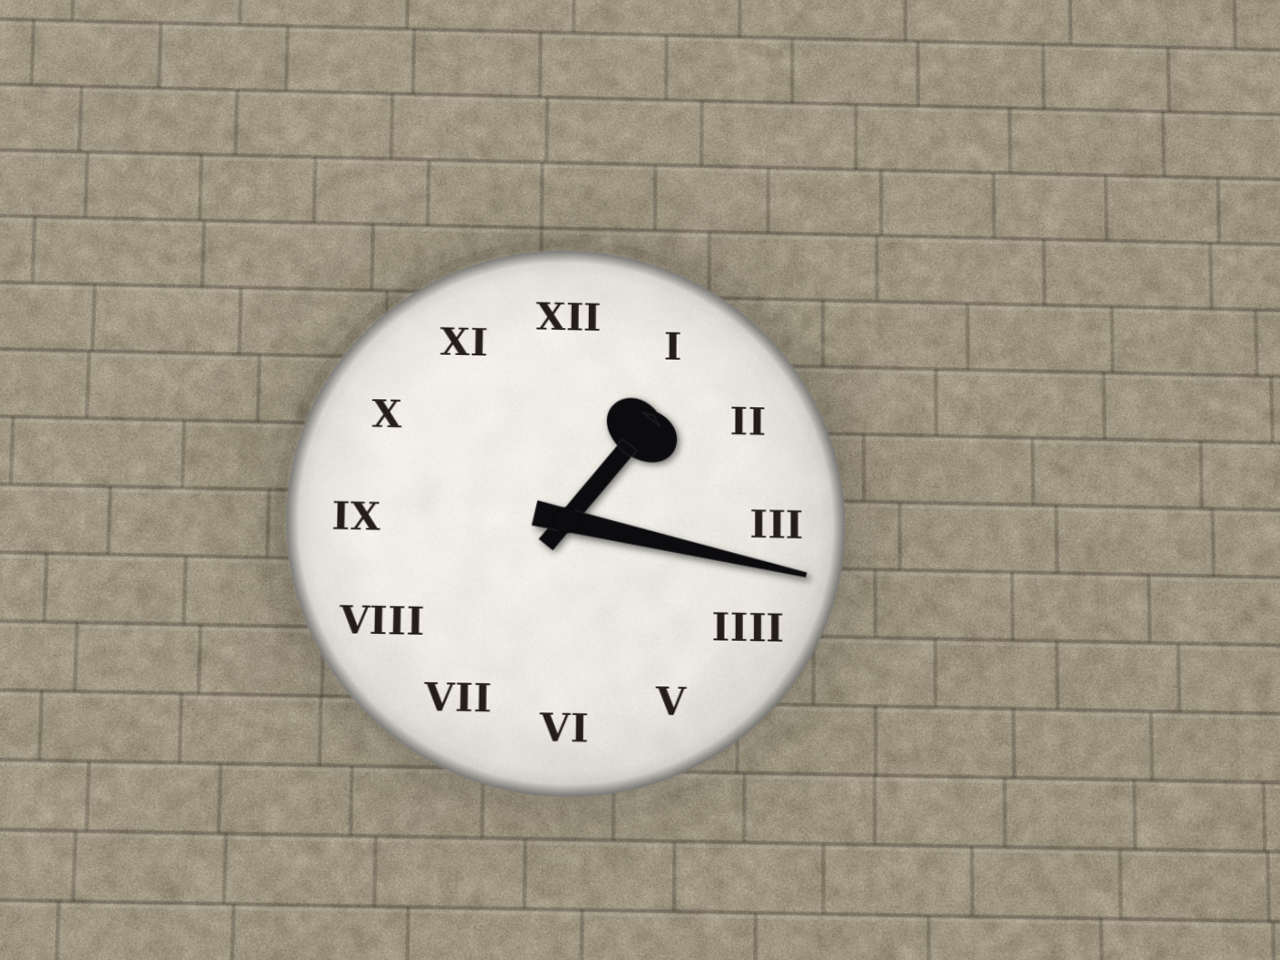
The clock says 1.17
